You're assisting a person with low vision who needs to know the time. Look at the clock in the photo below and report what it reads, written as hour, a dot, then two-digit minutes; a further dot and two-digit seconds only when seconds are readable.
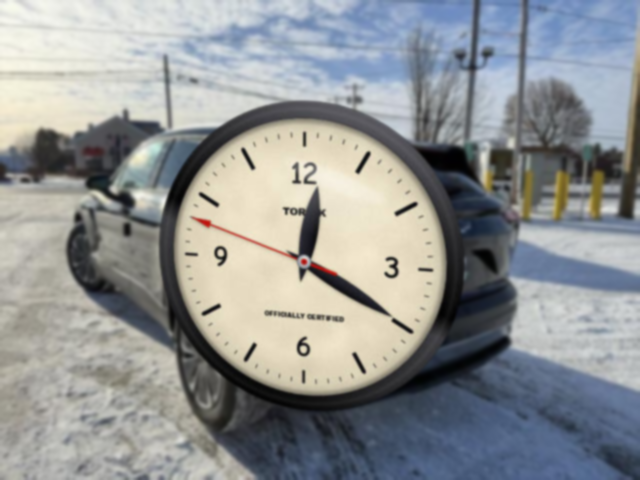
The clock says 12.19.48
